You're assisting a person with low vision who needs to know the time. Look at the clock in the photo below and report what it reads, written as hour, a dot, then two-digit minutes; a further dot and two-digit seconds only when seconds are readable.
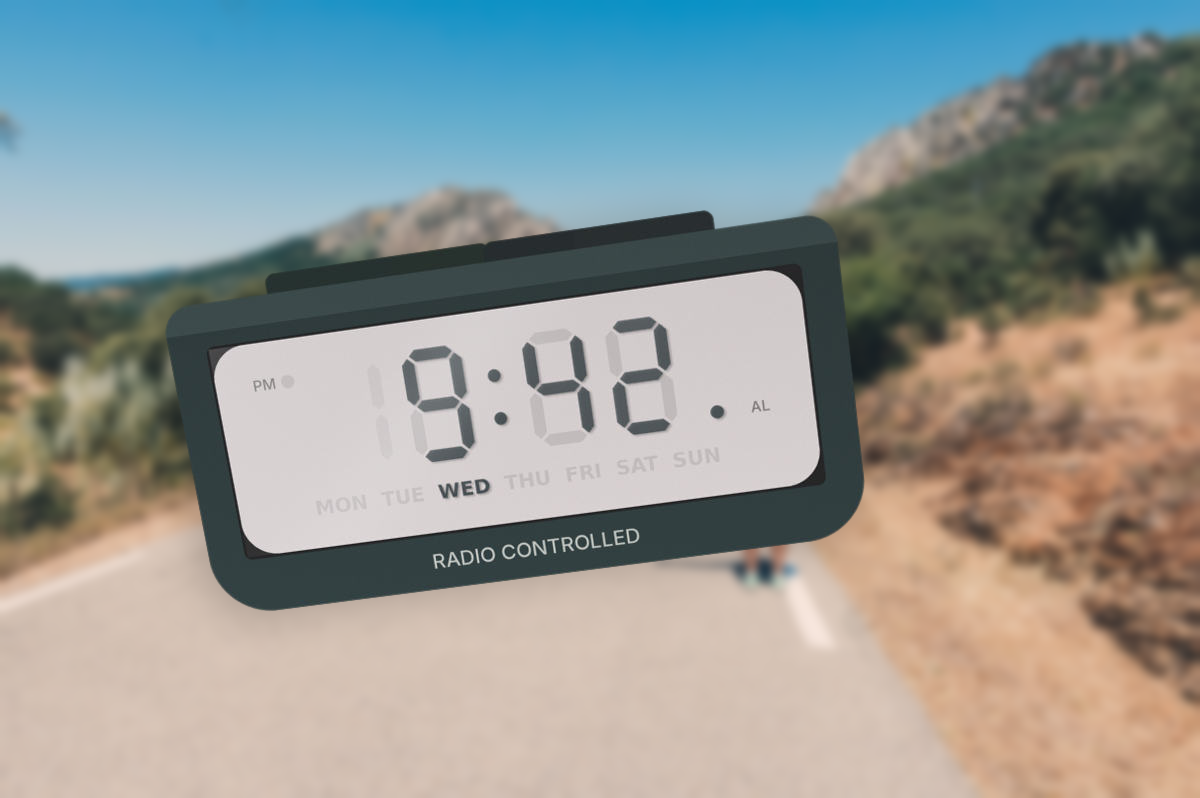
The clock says 9.42
